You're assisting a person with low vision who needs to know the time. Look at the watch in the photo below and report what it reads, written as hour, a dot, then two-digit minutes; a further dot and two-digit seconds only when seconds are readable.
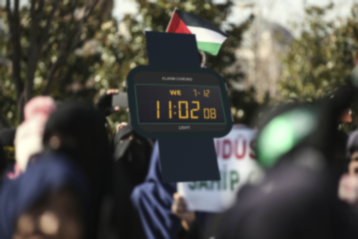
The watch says 11.02.08
